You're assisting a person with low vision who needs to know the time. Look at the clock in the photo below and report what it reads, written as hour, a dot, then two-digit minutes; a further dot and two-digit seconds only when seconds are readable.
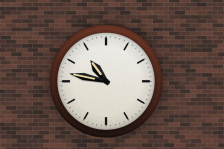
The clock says 10.47
